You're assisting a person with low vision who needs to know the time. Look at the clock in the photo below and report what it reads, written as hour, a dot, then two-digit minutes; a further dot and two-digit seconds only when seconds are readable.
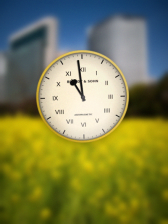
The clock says 10.59
